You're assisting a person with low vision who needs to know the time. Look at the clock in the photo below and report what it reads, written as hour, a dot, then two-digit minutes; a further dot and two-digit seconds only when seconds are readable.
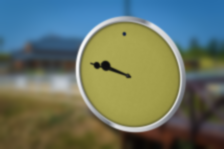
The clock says 9.48
